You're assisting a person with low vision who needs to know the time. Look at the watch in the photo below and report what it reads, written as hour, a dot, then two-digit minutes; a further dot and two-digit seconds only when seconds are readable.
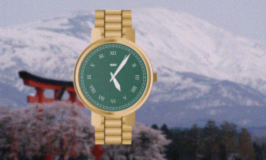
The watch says 5.06
